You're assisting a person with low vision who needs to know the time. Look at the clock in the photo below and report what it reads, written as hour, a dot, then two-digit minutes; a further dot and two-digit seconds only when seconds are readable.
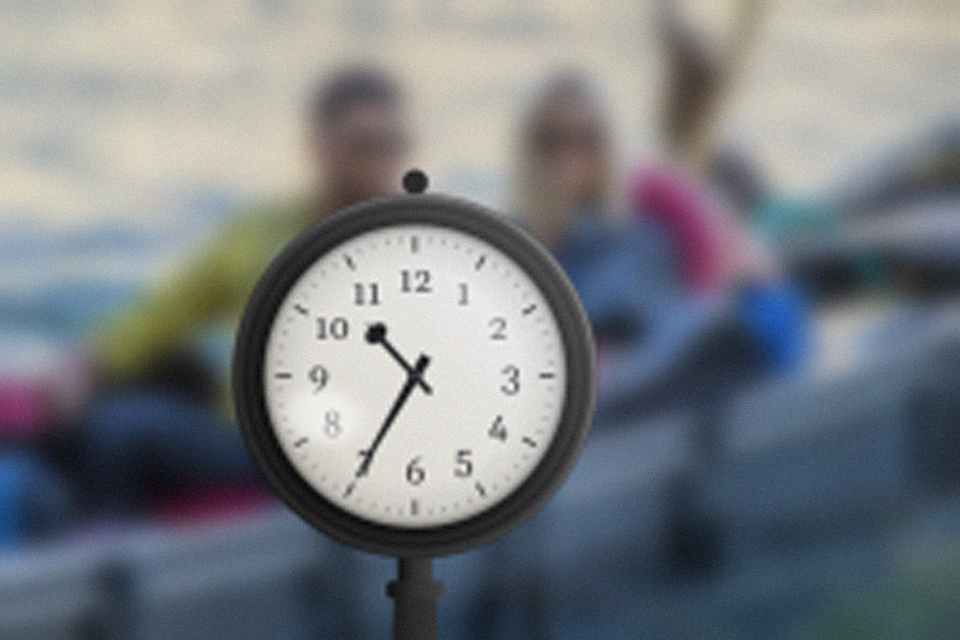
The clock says 10.35
